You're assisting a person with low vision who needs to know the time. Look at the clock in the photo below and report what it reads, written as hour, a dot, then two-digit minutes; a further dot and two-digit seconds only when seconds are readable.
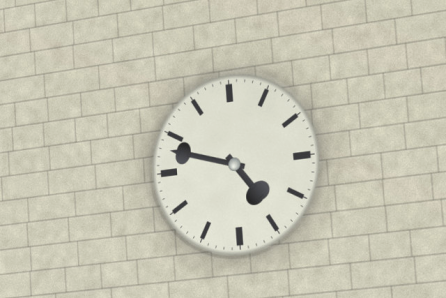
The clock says 4.48
